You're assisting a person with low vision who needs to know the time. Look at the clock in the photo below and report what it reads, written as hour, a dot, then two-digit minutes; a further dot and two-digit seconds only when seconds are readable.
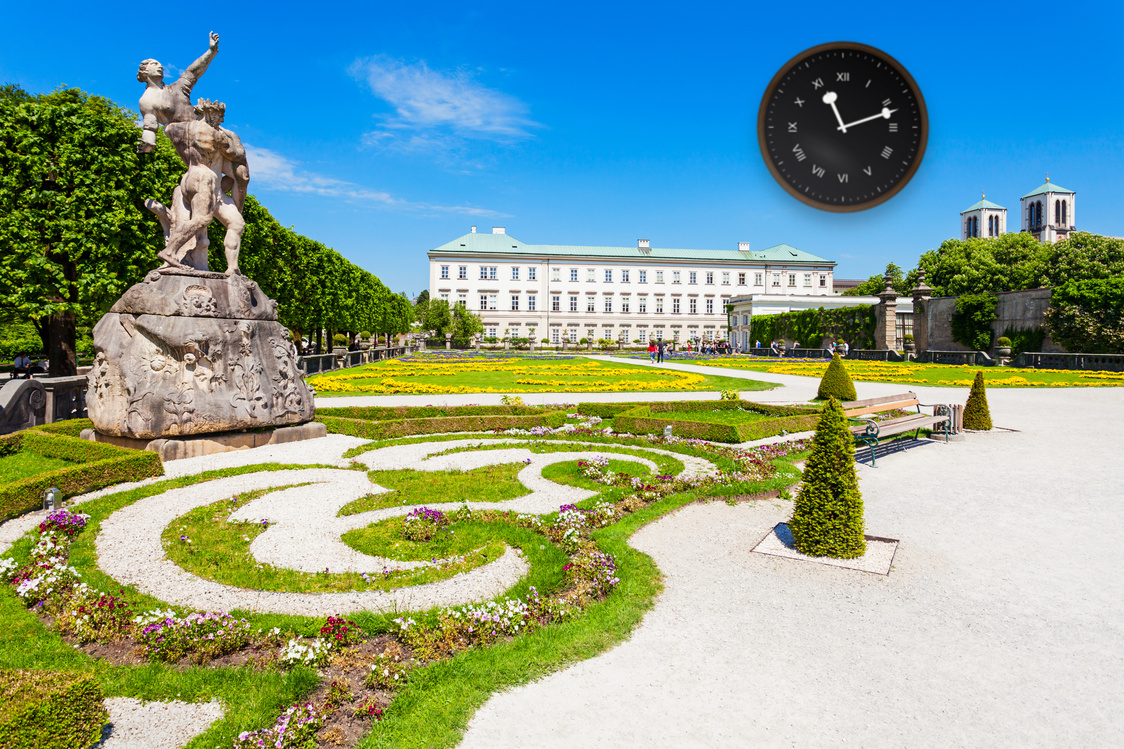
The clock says 11.12
